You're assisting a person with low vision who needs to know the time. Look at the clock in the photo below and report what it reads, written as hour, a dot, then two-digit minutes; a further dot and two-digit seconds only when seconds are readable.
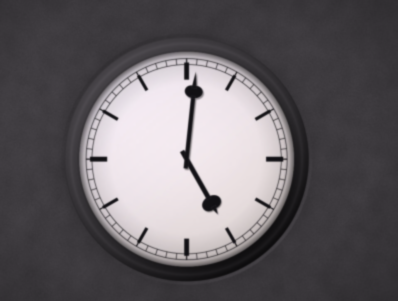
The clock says 5.01
